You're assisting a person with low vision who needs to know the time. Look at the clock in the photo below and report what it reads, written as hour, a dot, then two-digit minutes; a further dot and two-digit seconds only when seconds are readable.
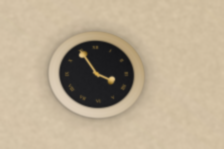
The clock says 3.55
